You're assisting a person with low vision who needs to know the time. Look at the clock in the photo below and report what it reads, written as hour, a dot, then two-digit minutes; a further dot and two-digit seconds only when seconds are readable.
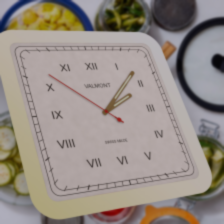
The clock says 2.07.52
